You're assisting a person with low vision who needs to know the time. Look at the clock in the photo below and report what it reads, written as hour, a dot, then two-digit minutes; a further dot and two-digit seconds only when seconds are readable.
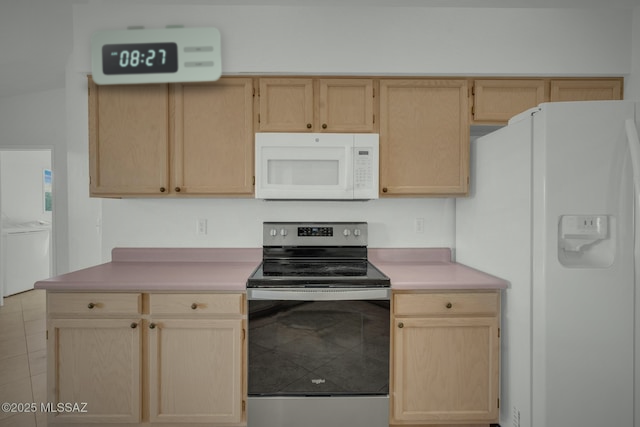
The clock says 8.27
